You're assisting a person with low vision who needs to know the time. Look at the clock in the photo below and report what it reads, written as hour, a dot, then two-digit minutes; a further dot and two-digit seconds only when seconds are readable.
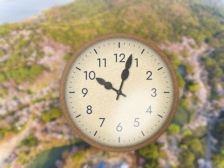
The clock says 10.03
